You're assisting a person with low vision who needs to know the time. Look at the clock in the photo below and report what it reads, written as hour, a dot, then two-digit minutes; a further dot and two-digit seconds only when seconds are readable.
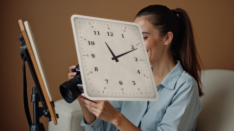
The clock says 11.11
